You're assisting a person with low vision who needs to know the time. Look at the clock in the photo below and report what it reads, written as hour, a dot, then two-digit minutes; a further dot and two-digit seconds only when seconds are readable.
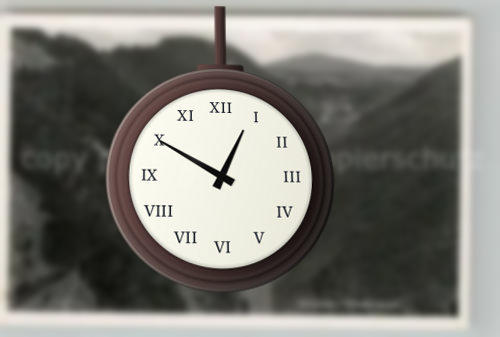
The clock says 12.50
